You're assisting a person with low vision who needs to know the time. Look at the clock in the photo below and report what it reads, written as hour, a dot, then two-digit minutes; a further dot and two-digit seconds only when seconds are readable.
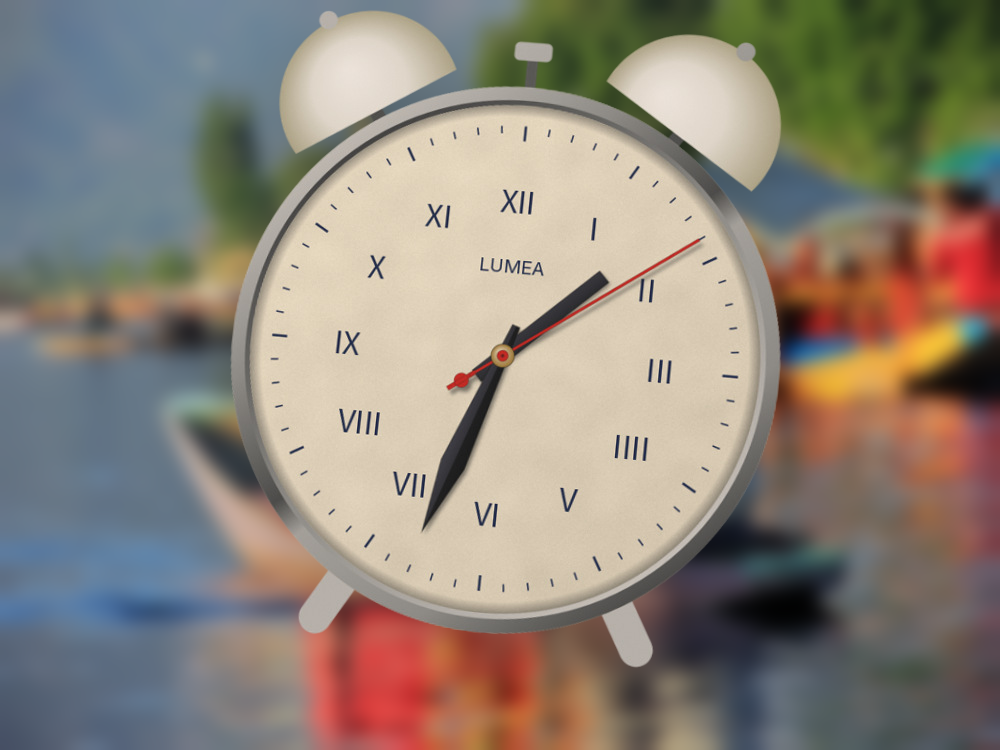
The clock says 1.33.09
